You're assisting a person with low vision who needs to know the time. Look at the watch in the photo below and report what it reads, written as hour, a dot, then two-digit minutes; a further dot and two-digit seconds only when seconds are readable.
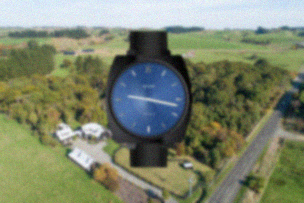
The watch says 9.17
